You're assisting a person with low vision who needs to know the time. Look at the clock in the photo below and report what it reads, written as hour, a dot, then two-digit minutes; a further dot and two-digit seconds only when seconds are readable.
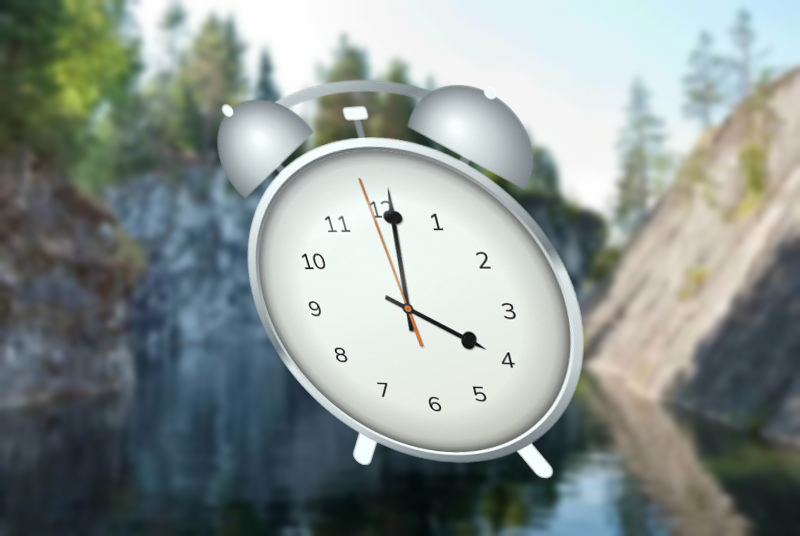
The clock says 4.00.59
